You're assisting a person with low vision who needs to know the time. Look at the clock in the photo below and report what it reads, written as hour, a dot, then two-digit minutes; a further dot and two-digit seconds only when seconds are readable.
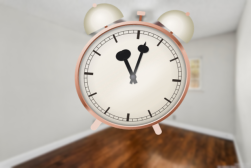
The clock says 11.02
